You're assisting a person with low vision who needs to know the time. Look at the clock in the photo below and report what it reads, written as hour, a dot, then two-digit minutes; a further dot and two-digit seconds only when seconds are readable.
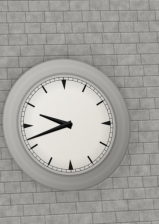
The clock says 9.42
